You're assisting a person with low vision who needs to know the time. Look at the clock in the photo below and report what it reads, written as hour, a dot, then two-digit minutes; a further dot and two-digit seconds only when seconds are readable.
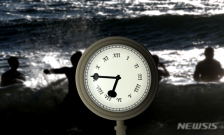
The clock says 6.46
